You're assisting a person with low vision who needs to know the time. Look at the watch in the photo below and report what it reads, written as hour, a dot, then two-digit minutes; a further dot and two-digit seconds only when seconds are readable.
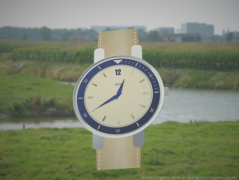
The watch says 12.40
